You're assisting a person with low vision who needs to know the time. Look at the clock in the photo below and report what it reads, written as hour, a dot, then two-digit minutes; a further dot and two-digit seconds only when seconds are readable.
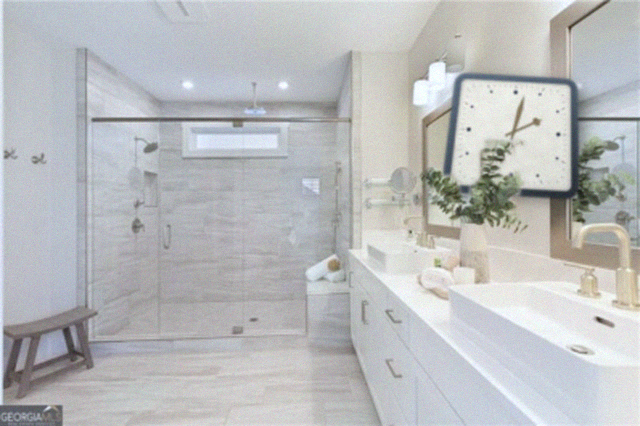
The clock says 2.02
